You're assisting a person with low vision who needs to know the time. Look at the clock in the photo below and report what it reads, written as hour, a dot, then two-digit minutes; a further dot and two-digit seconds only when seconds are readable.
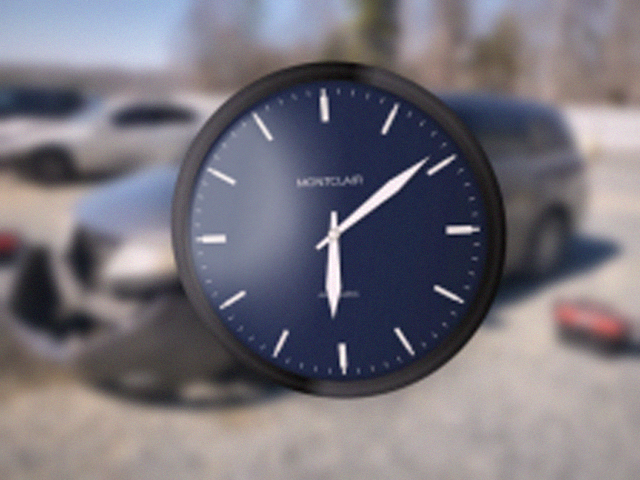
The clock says 6.09
